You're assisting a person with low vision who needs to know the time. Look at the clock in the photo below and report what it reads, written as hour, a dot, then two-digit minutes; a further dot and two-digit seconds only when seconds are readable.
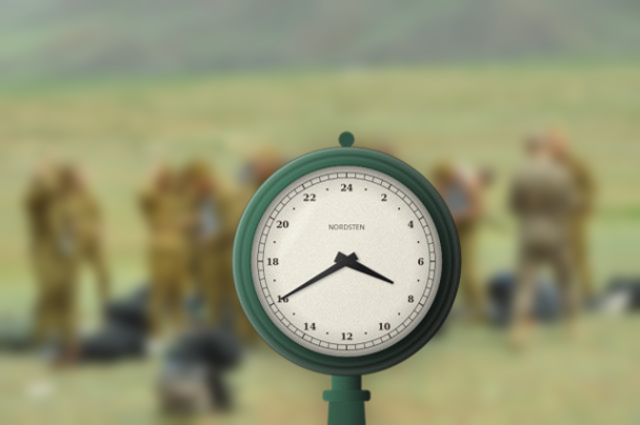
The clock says 7.40
